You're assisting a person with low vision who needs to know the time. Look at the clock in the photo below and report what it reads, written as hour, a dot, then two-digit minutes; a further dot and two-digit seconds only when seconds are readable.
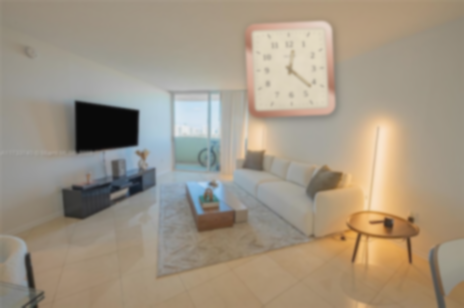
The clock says 12.22
